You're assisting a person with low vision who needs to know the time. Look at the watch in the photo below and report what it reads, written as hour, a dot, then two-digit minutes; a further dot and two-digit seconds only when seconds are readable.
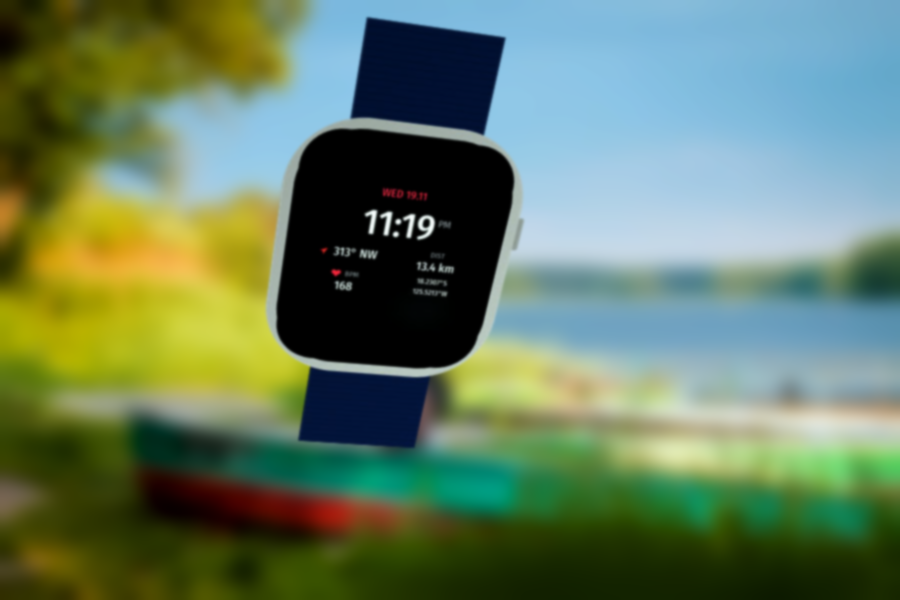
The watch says 11.19
